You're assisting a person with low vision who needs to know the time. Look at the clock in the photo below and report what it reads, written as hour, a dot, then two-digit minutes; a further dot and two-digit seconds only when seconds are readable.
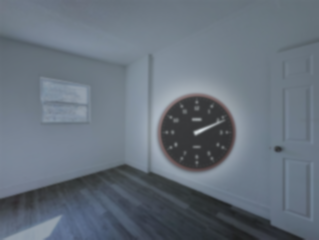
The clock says 2.11
